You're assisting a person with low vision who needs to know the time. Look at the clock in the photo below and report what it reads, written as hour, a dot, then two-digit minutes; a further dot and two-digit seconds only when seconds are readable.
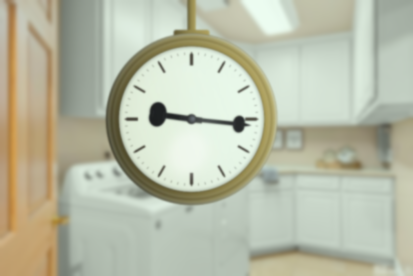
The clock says 9.16
